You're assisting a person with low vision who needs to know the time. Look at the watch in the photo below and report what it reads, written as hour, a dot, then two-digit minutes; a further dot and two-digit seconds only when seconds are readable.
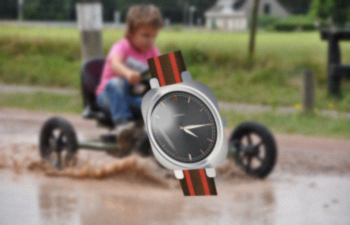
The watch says 4.15
